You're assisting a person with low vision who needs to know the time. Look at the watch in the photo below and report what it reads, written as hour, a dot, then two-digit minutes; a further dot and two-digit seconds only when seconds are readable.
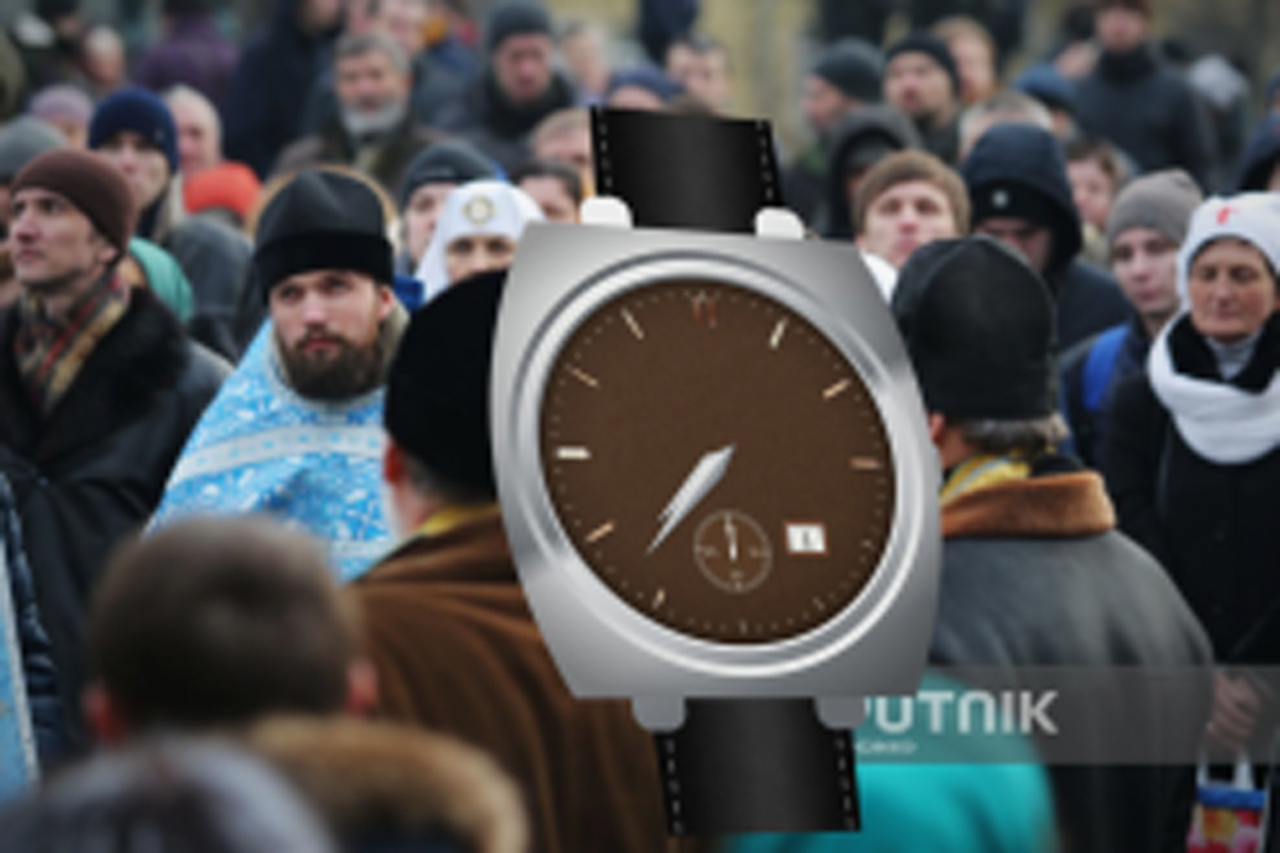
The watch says 7.37
